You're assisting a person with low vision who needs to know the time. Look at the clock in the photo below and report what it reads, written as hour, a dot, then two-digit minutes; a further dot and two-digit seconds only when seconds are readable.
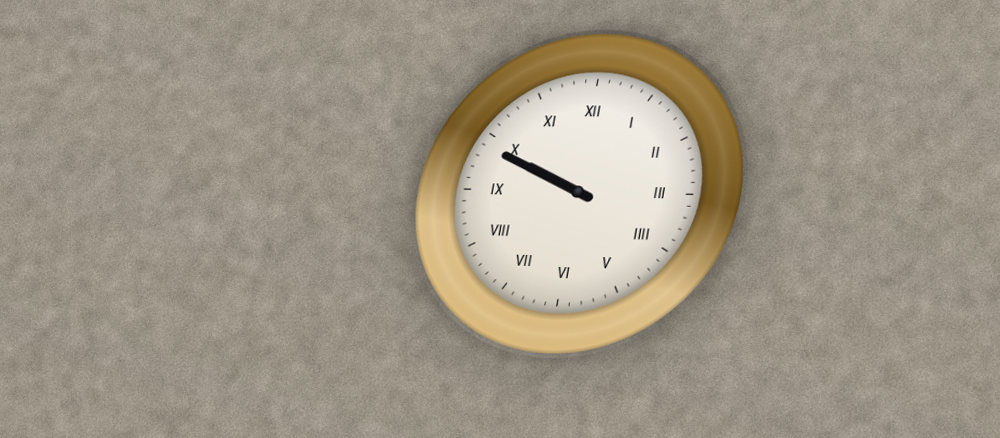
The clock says 9.49
